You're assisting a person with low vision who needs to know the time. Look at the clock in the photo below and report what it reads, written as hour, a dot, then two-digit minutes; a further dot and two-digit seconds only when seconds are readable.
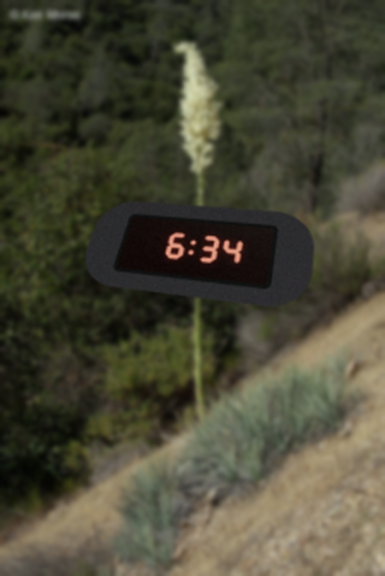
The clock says 6.34
